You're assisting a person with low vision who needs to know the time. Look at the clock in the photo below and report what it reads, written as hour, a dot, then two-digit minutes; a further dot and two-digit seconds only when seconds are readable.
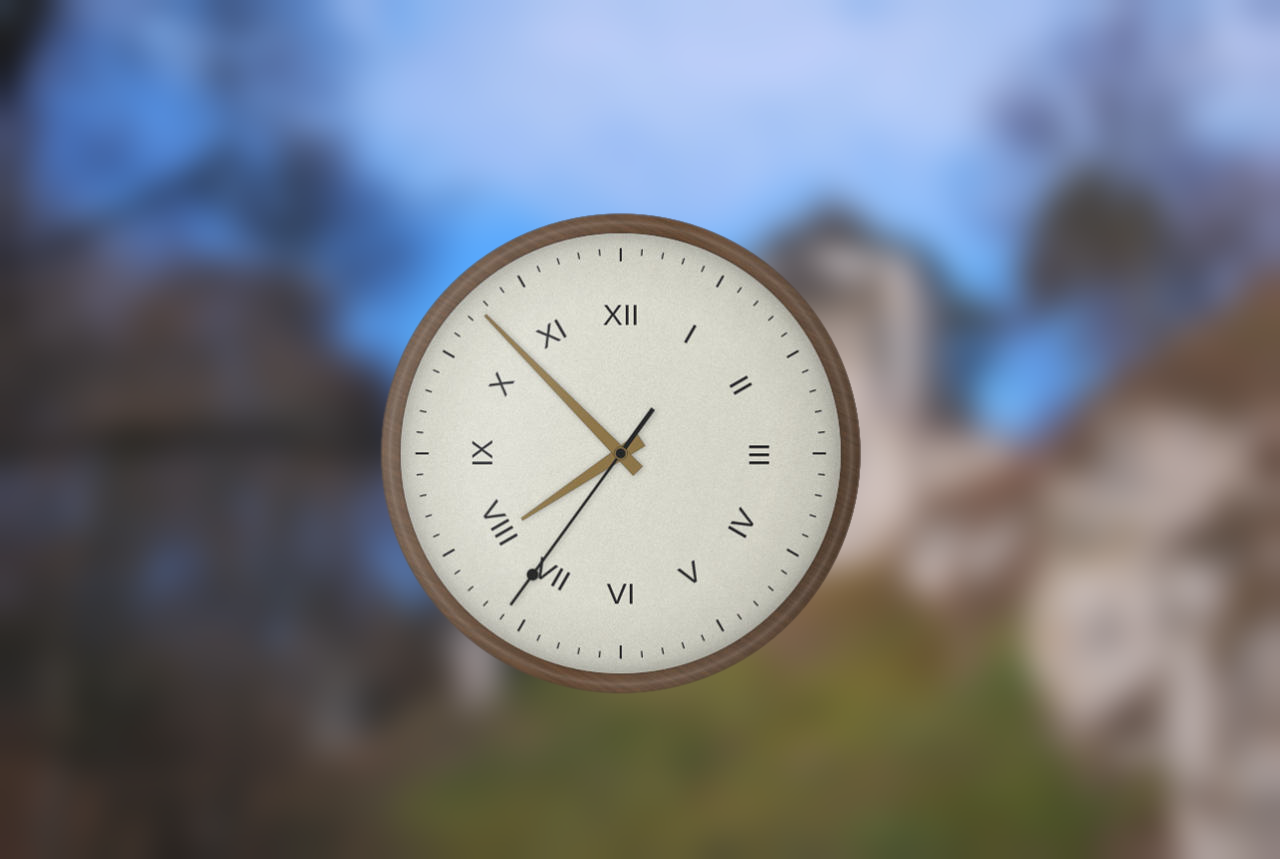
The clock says 7.52.36
